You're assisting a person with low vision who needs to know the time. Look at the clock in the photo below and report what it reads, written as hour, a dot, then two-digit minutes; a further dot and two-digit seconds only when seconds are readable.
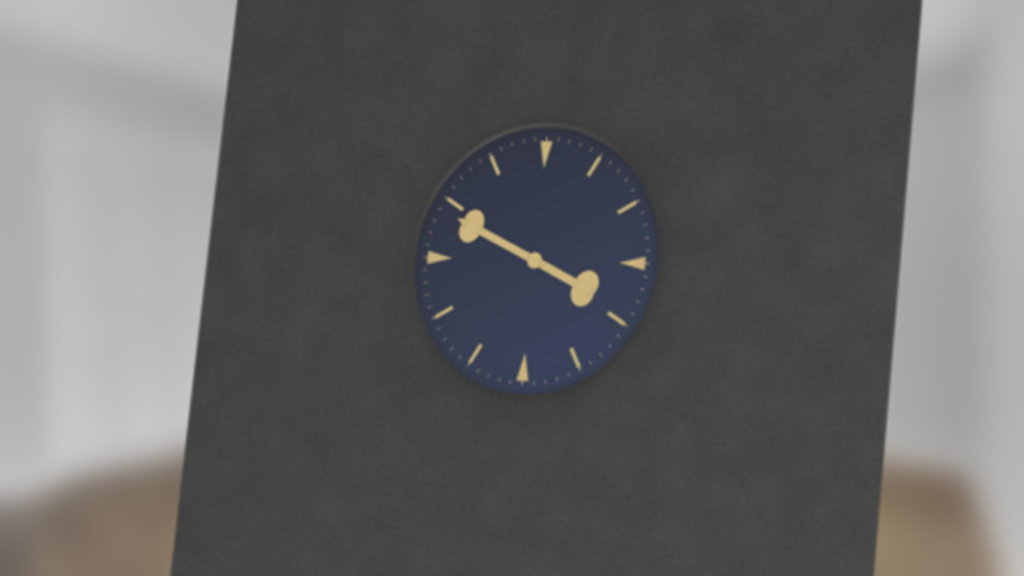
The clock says 3.49
